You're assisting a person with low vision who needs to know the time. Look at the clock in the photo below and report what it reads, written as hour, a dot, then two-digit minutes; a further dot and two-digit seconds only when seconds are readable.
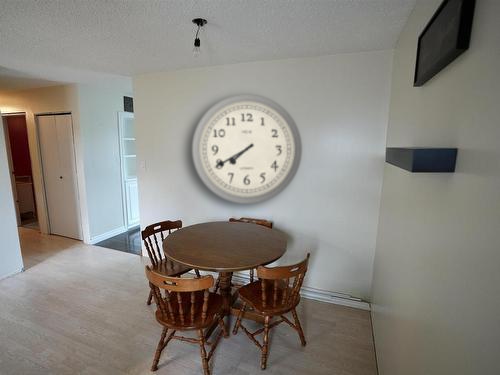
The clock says 7.40
